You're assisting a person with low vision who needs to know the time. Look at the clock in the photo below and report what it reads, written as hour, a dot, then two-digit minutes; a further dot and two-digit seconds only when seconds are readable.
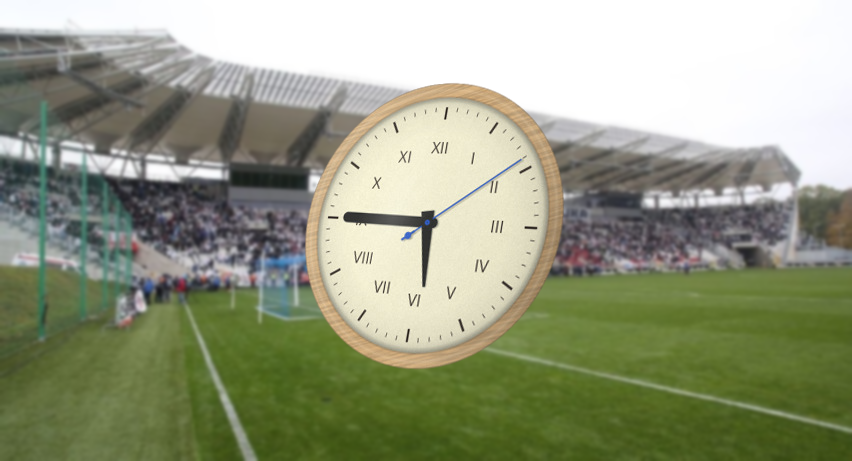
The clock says 5.45.09
